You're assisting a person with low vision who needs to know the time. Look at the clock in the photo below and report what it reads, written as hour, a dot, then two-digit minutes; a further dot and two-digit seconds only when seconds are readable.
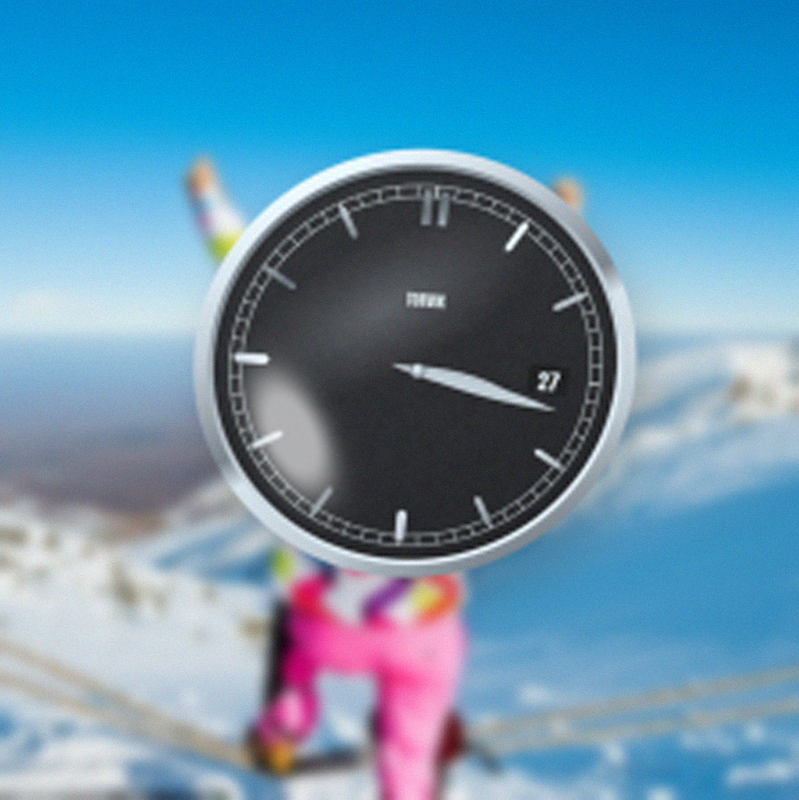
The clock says 3.17
